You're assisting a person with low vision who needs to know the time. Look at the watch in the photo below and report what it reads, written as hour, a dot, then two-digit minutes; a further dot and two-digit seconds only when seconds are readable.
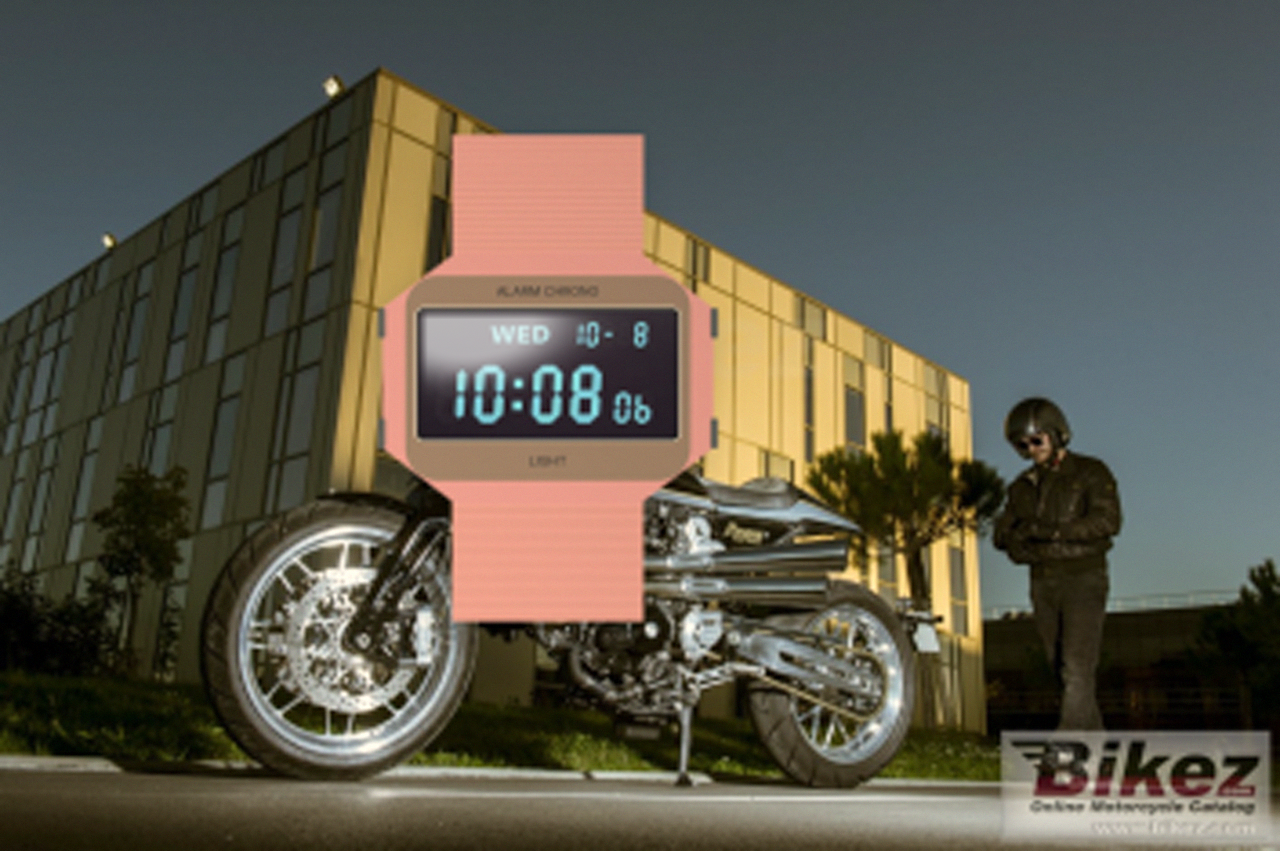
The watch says 10.08.06
